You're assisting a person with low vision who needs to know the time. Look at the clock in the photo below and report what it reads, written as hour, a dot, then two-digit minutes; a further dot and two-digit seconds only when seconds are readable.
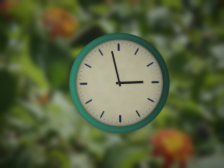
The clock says 2.58
